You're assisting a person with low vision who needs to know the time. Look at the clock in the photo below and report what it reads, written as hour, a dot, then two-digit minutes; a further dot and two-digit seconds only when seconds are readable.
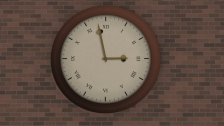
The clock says 2.58
